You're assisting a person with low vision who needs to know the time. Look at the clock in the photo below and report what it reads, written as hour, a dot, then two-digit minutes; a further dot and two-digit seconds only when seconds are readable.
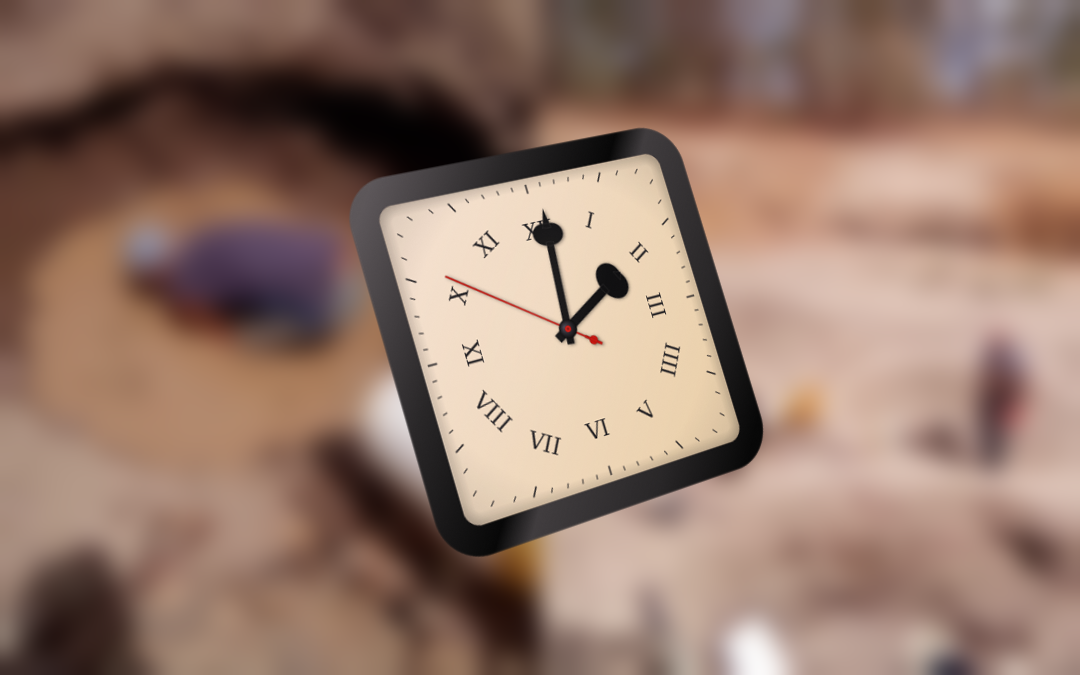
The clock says 2.00.51
